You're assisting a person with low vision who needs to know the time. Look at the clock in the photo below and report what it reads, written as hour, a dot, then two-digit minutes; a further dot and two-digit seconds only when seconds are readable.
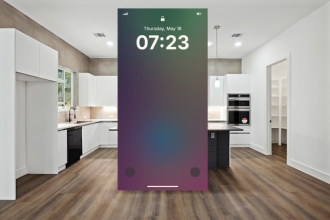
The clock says 7.23
